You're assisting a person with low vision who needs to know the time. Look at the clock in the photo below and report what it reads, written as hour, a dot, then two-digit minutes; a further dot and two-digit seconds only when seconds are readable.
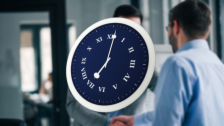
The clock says 7.01
